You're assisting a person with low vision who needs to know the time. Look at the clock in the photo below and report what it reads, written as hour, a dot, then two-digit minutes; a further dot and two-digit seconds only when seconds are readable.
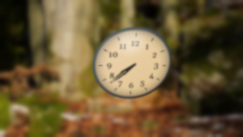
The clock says 7.38
